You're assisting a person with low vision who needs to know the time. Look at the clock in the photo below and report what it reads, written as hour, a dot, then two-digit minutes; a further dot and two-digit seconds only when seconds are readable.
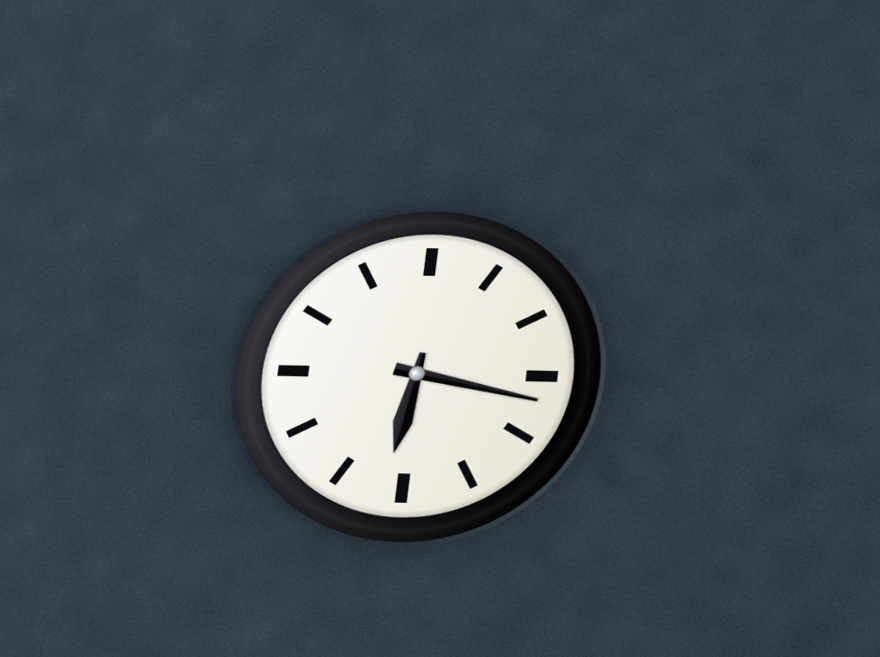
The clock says 6.17
